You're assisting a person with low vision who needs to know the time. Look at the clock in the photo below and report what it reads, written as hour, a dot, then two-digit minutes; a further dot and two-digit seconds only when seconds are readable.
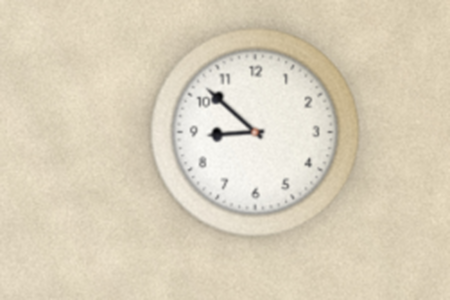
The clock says 8.52
